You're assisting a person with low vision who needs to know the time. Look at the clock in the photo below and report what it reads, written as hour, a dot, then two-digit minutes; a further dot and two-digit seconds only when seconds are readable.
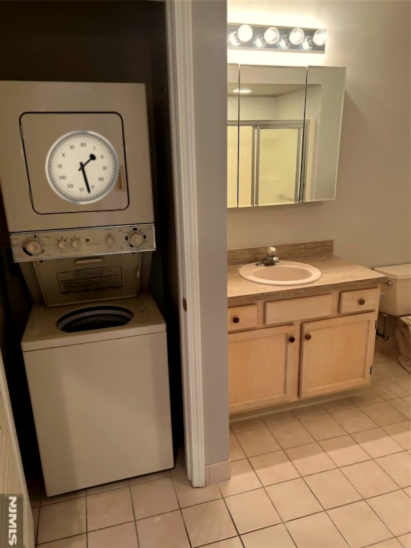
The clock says 1.27
